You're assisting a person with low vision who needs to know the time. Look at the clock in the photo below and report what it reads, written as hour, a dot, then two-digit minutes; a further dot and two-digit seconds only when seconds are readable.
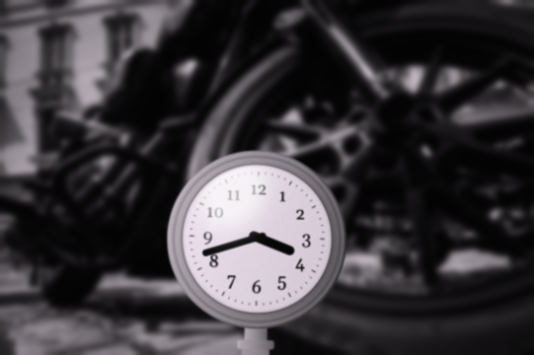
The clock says 3.42
